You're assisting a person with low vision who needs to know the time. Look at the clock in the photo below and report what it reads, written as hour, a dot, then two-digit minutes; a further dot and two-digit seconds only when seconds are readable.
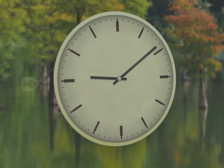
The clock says 9.09
